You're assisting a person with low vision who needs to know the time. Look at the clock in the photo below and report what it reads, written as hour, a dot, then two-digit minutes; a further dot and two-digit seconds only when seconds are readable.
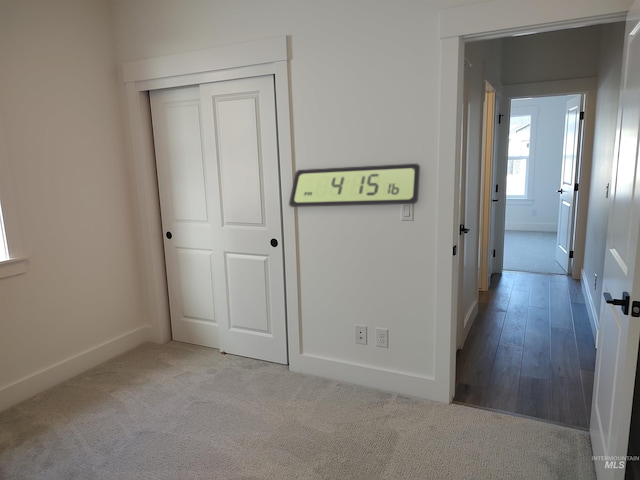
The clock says 4.15.16
